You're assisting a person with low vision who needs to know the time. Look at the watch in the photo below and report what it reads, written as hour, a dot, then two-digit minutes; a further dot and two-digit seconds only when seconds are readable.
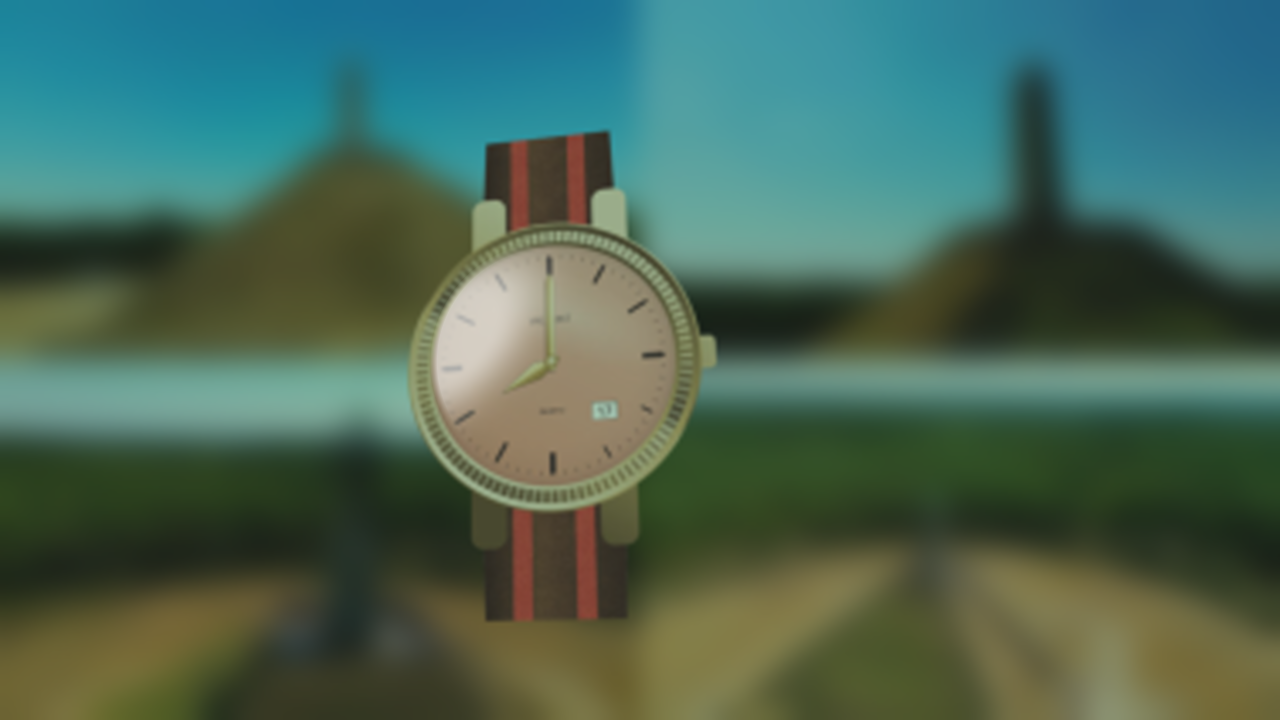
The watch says 8.00
